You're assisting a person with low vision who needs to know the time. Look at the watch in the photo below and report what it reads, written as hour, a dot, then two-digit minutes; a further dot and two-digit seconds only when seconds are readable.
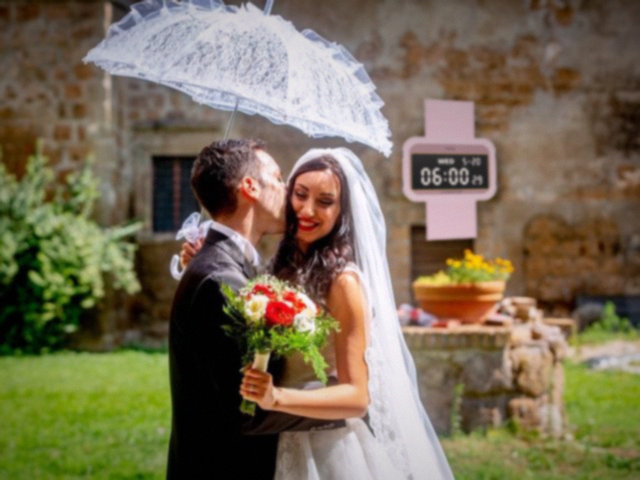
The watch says 6.00
